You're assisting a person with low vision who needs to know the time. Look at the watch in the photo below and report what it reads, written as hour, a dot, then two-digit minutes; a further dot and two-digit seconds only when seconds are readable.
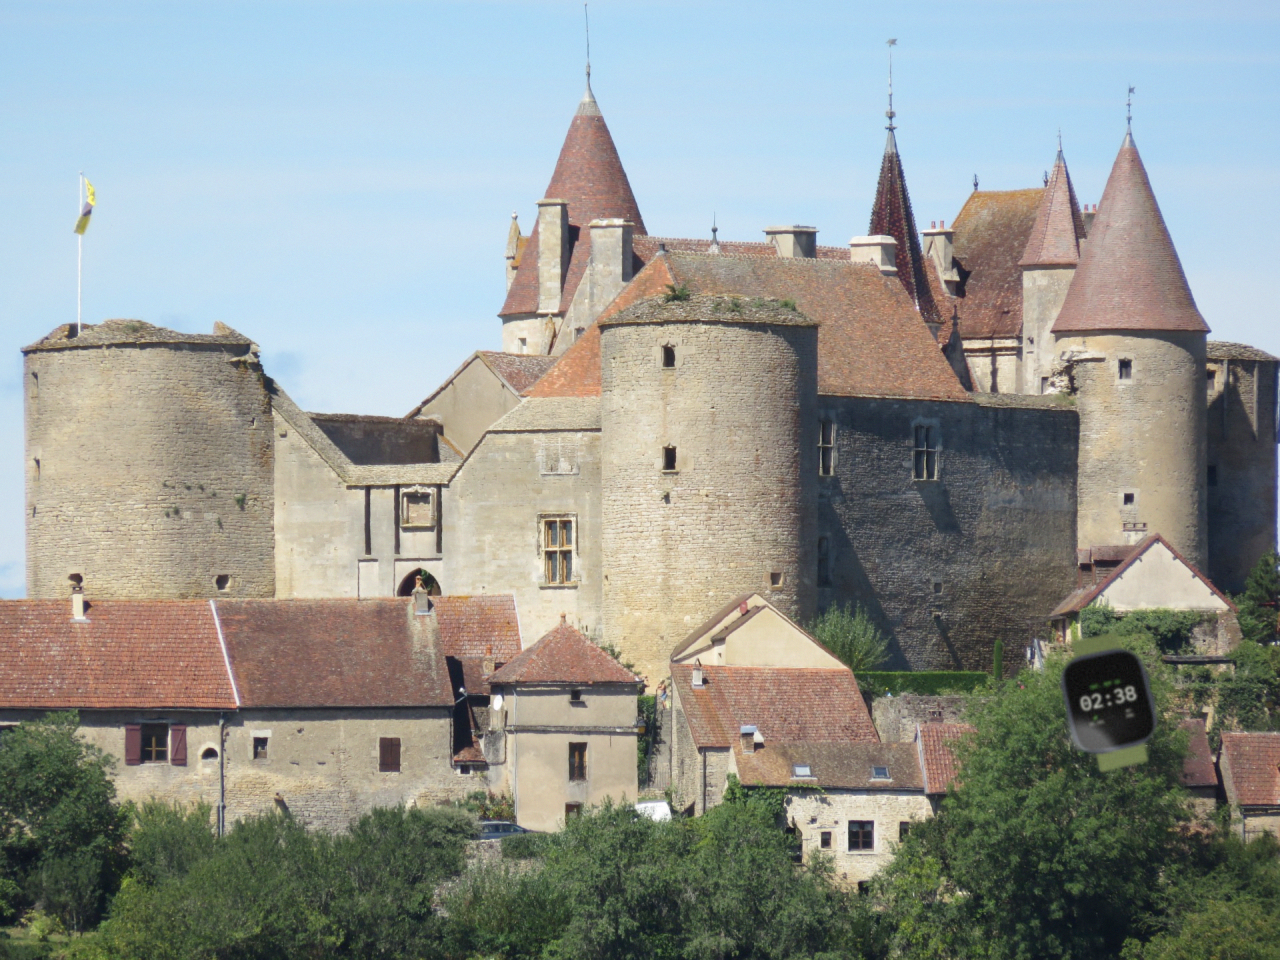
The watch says 2.38
